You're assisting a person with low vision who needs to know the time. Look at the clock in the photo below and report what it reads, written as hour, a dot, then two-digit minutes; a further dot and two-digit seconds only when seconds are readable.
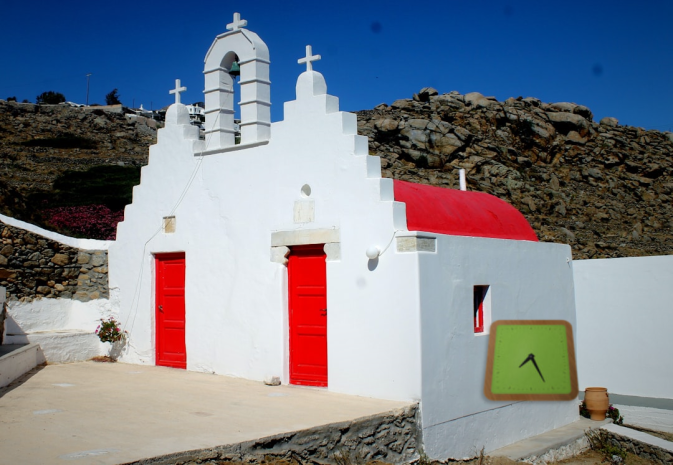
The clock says 7.26
